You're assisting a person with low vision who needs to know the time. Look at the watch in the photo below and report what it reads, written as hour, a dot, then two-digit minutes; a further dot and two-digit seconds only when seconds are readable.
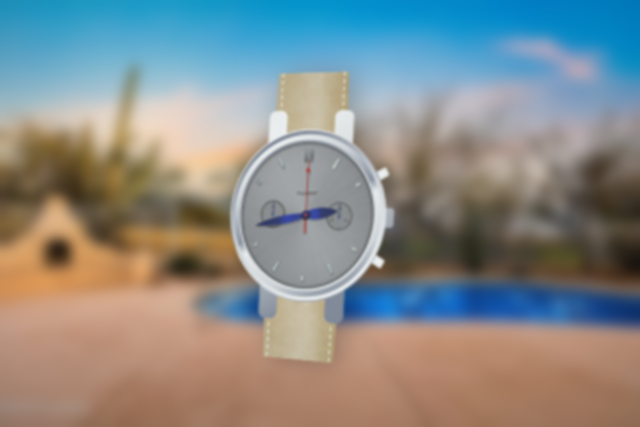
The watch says 2.43
